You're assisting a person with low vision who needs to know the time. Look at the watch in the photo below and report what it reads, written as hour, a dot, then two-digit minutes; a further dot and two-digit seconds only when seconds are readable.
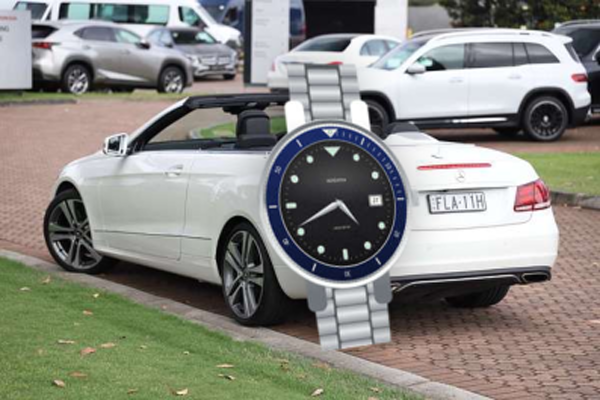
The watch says 4.41
